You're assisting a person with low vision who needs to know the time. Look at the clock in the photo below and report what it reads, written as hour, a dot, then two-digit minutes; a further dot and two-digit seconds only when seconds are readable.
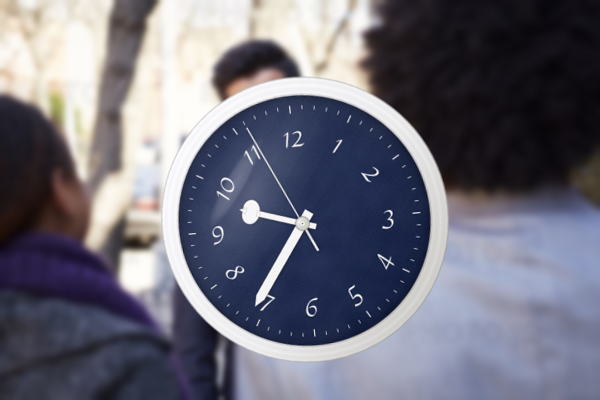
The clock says 9.35.56
